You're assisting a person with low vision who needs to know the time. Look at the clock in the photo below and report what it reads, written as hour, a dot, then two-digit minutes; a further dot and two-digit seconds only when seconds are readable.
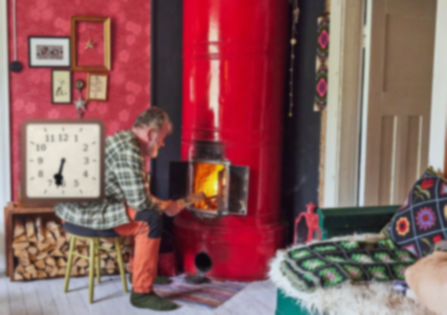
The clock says 6.32
